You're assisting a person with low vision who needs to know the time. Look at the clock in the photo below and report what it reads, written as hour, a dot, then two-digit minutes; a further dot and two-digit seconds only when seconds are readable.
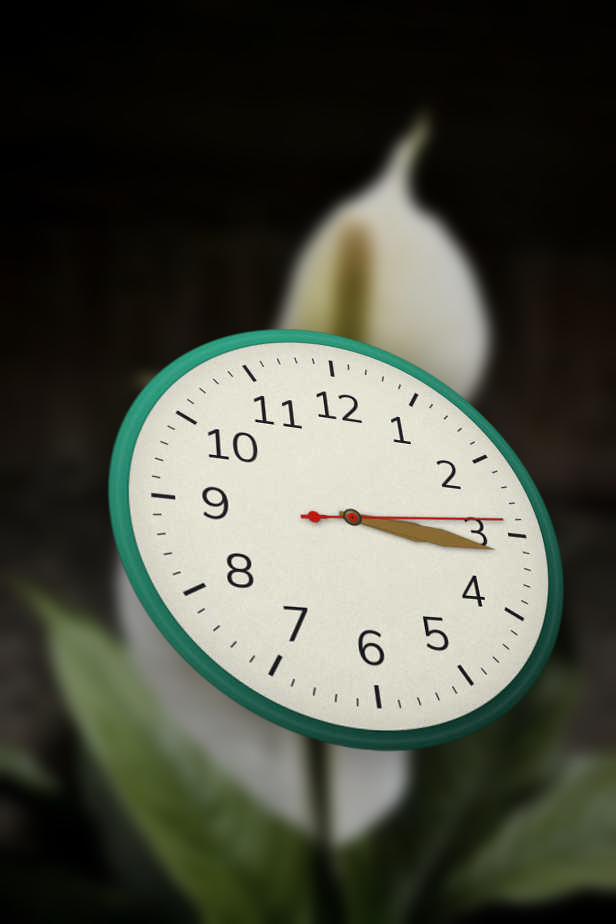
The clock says 3.16.14
